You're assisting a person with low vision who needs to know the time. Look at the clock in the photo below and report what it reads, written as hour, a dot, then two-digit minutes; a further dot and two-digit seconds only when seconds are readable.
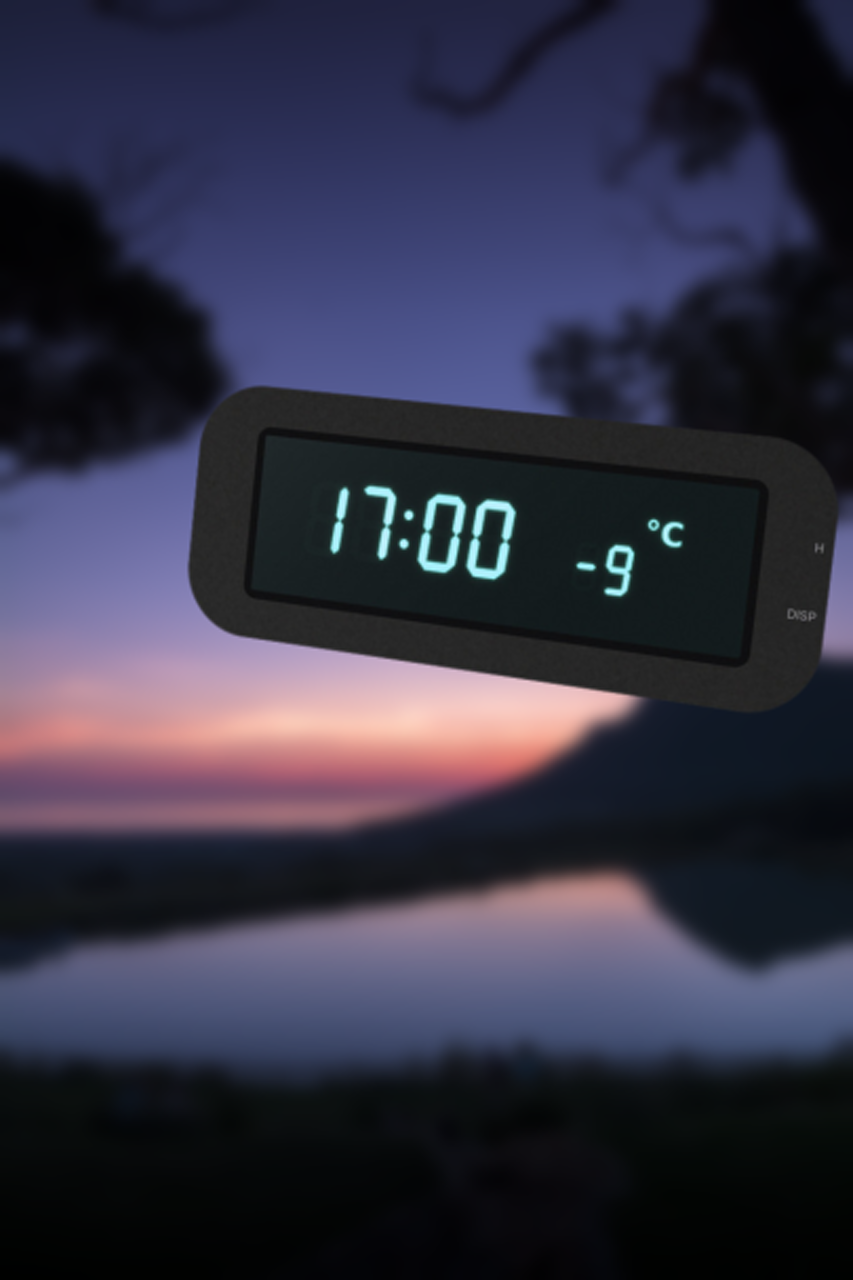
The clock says 17.00
